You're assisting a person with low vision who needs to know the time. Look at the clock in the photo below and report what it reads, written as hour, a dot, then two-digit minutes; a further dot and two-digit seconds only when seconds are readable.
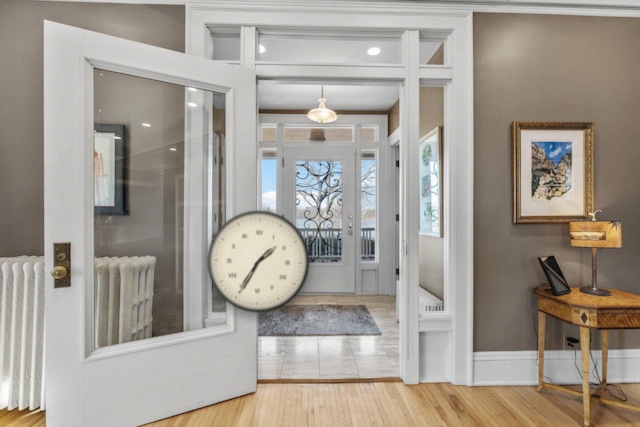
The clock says 1.35
